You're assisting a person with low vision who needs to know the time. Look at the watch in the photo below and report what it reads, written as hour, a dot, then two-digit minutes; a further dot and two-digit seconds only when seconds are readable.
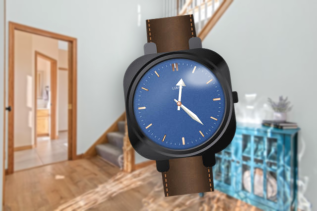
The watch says 12.23
